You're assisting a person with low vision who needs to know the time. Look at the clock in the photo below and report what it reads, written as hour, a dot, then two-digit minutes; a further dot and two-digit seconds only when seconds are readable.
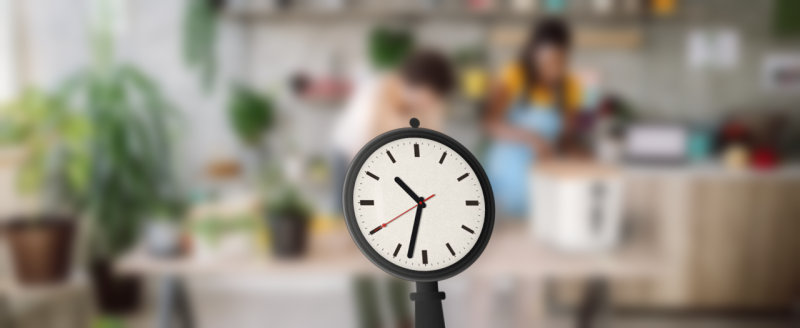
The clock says 10.32.40
